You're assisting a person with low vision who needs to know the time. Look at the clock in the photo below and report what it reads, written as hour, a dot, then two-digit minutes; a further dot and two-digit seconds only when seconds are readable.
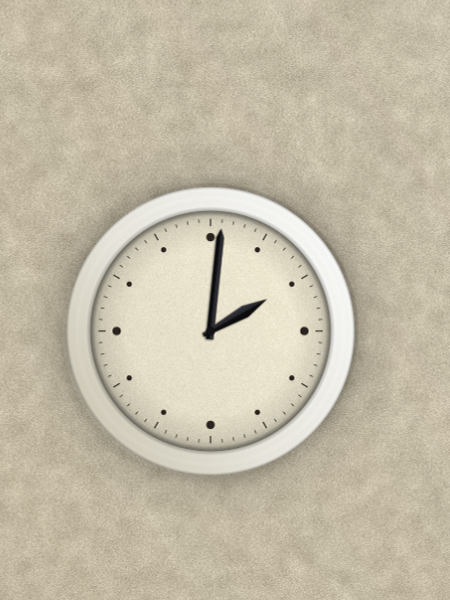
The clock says 2.01
